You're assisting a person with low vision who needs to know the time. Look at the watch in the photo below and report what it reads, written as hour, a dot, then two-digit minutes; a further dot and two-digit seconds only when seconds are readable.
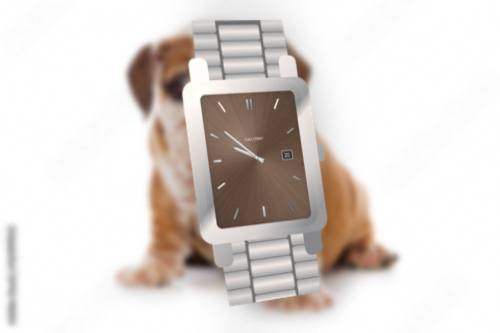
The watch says 9.52
